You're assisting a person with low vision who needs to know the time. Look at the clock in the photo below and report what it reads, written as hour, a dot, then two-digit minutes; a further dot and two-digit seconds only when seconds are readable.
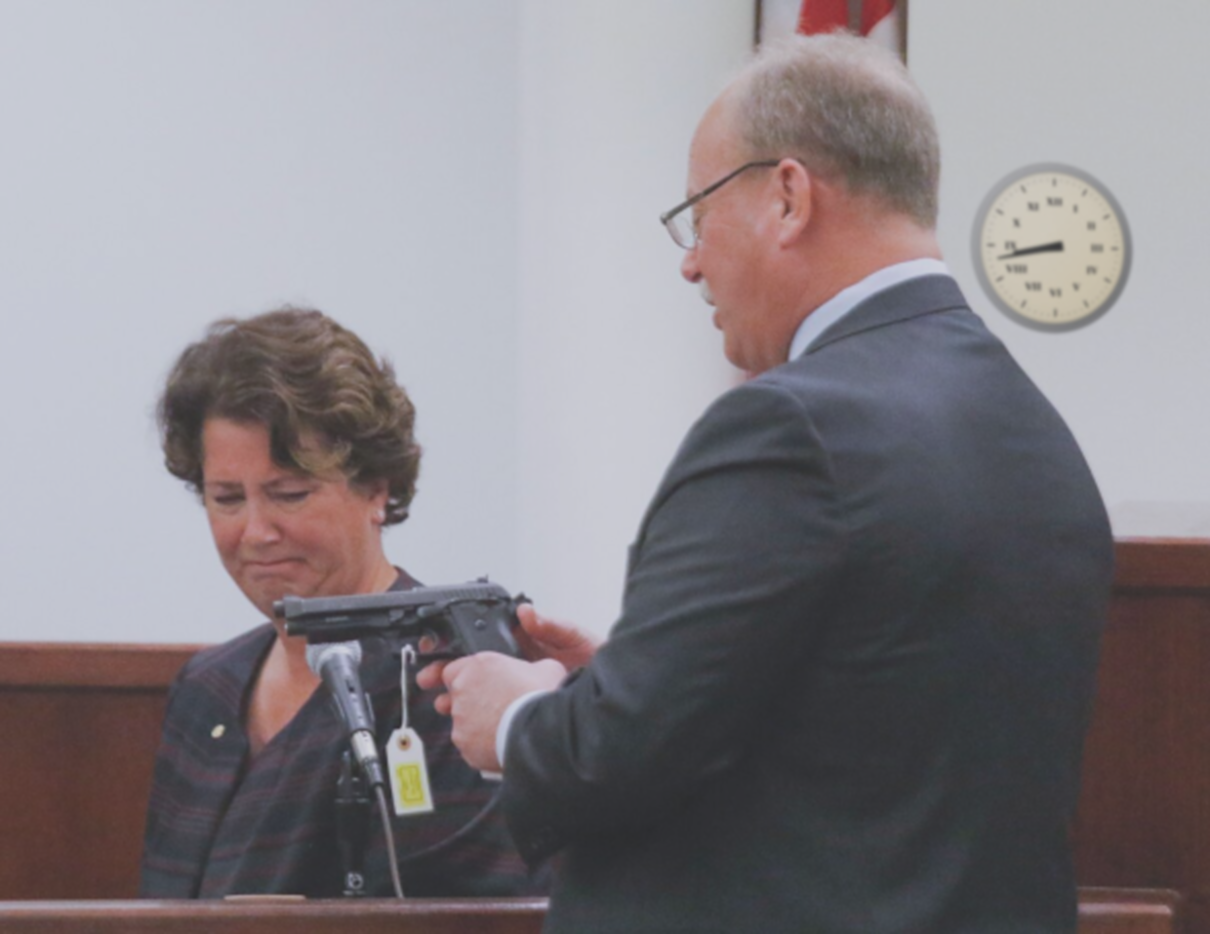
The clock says 8.43
